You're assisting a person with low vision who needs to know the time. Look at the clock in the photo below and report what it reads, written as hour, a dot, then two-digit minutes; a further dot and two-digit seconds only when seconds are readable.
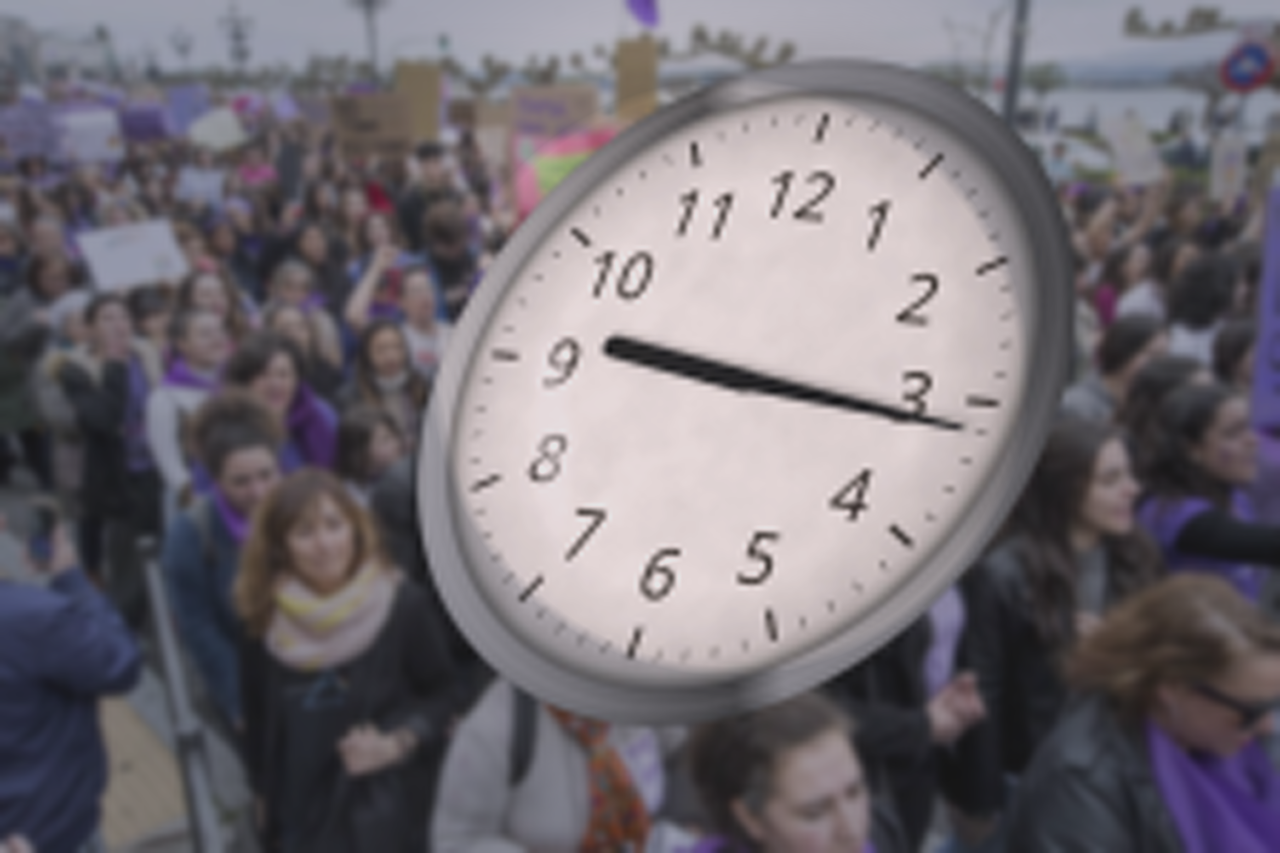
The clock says 9.16
